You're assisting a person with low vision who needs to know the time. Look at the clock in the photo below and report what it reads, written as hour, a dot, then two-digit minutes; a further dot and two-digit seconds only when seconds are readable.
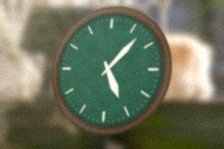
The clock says 5.07
